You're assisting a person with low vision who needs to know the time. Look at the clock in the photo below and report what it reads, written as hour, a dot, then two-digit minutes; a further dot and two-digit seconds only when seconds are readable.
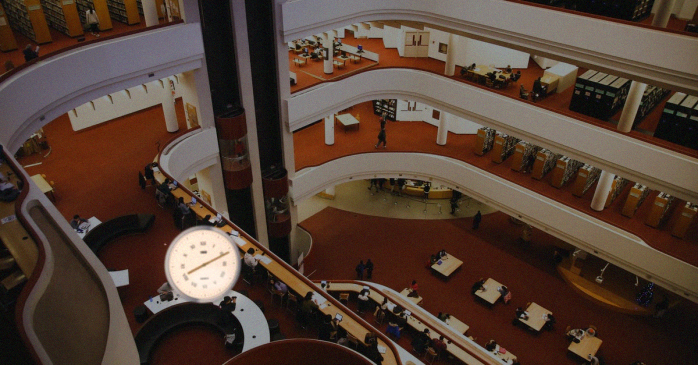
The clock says 8.11
